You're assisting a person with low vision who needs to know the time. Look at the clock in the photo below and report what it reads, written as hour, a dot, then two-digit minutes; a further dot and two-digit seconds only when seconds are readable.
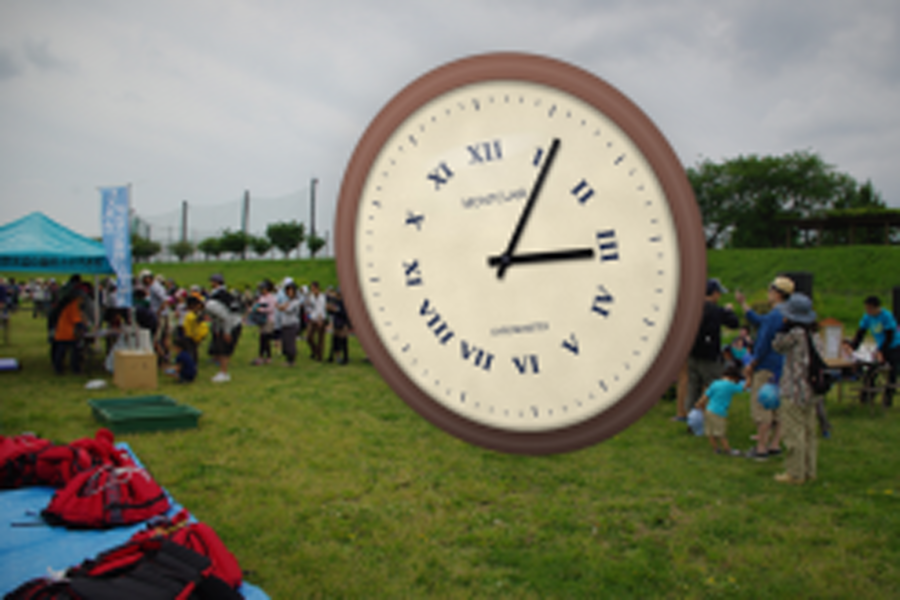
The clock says 3.06
